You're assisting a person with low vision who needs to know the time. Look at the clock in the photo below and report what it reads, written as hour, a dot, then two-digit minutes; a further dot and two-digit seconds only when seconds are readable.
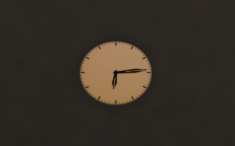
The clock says 6.14
